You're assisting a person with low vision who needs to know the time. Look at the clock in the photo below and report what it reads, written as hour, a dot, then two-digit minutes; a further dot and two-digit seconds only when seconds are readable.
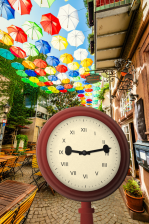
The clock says 9.13
